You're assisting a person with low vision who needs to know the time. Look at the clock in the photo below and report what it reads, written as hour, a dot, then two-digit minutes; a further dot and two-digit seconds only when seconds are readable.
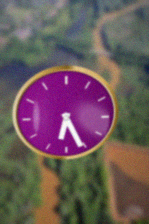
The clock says 6.26
